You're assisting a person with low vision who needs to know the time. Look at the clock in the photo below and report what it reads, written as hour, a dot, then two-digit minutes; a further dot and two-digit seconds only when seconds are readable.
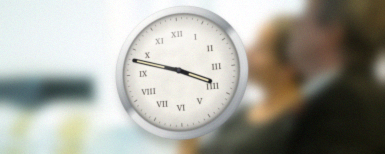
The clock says 3.48
